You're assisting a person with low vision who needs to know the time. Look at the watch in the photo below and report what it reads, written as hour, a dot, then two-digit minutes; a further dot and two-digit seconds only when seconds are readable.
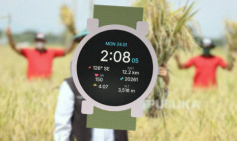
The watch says 2.08
